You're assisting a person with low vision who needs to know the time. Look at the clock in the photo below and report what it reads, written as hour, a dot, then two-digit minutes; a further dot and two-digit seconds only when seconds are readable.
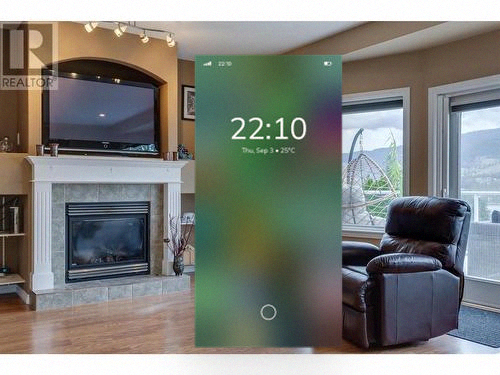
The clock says 22.10
